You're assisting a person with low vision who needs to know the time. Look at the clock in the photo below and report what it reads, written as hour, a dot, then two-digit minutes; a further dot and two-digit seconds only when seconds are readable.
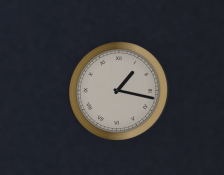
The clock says 1.17
